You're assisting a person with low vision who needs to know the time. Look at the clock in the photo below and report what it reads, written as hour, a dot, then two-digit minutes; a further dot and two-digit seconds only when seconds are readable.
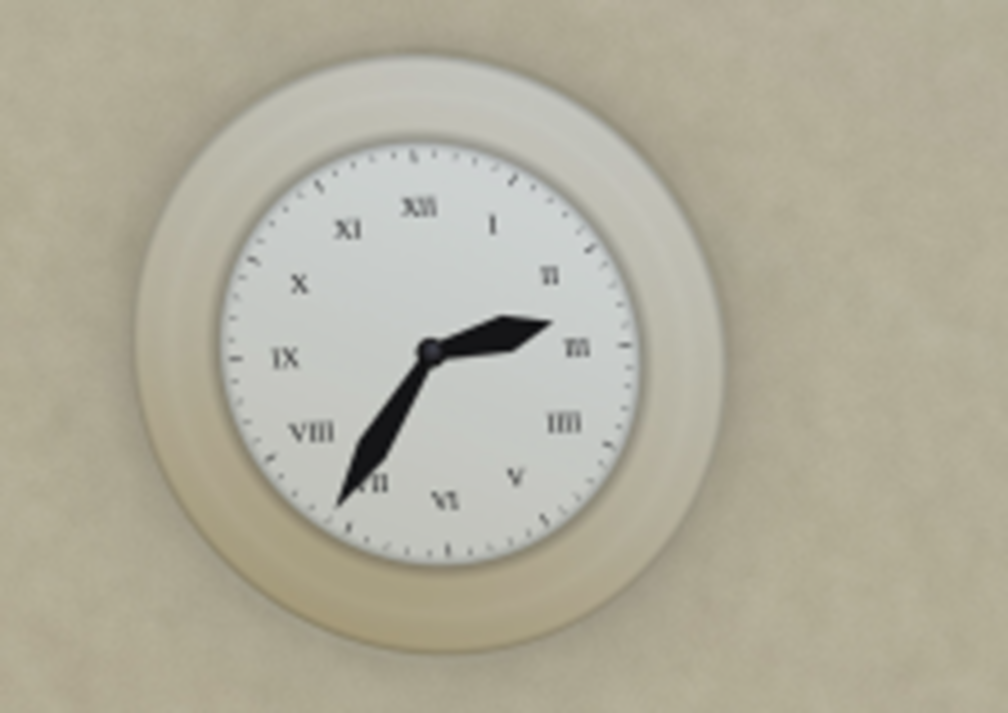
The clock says 2.36
